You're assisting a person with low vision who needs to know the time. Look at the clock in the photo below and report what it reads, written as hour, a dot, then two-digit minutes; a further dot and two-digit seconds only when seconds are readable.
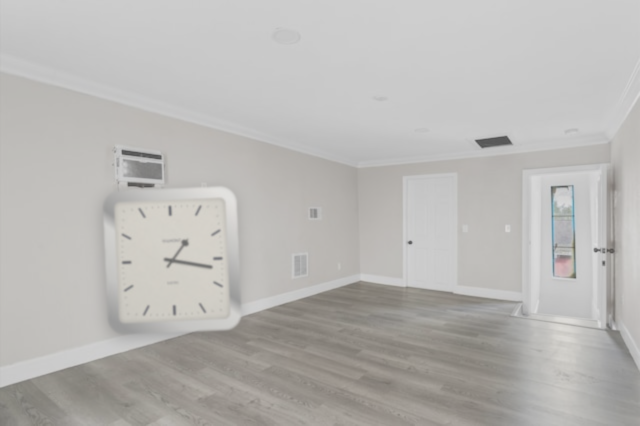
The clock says 1.17
